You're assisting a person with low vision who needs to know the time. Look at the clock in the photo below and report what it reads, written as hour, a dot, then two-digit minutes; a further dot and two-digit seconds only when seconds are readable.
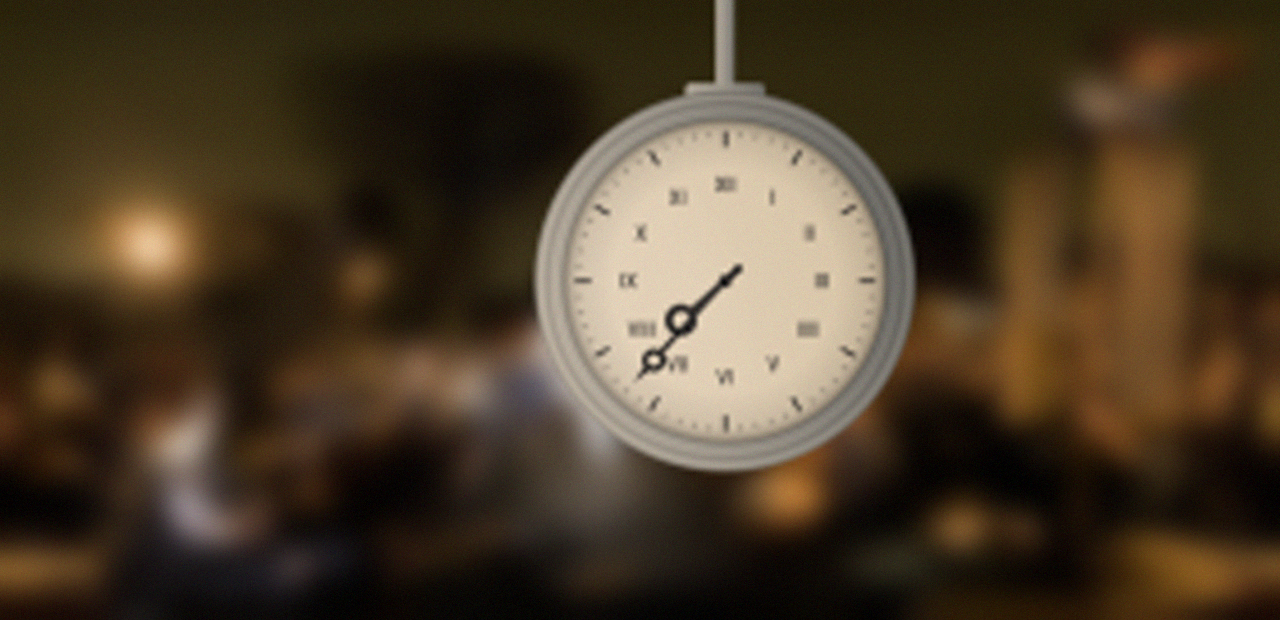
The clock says 7.37
